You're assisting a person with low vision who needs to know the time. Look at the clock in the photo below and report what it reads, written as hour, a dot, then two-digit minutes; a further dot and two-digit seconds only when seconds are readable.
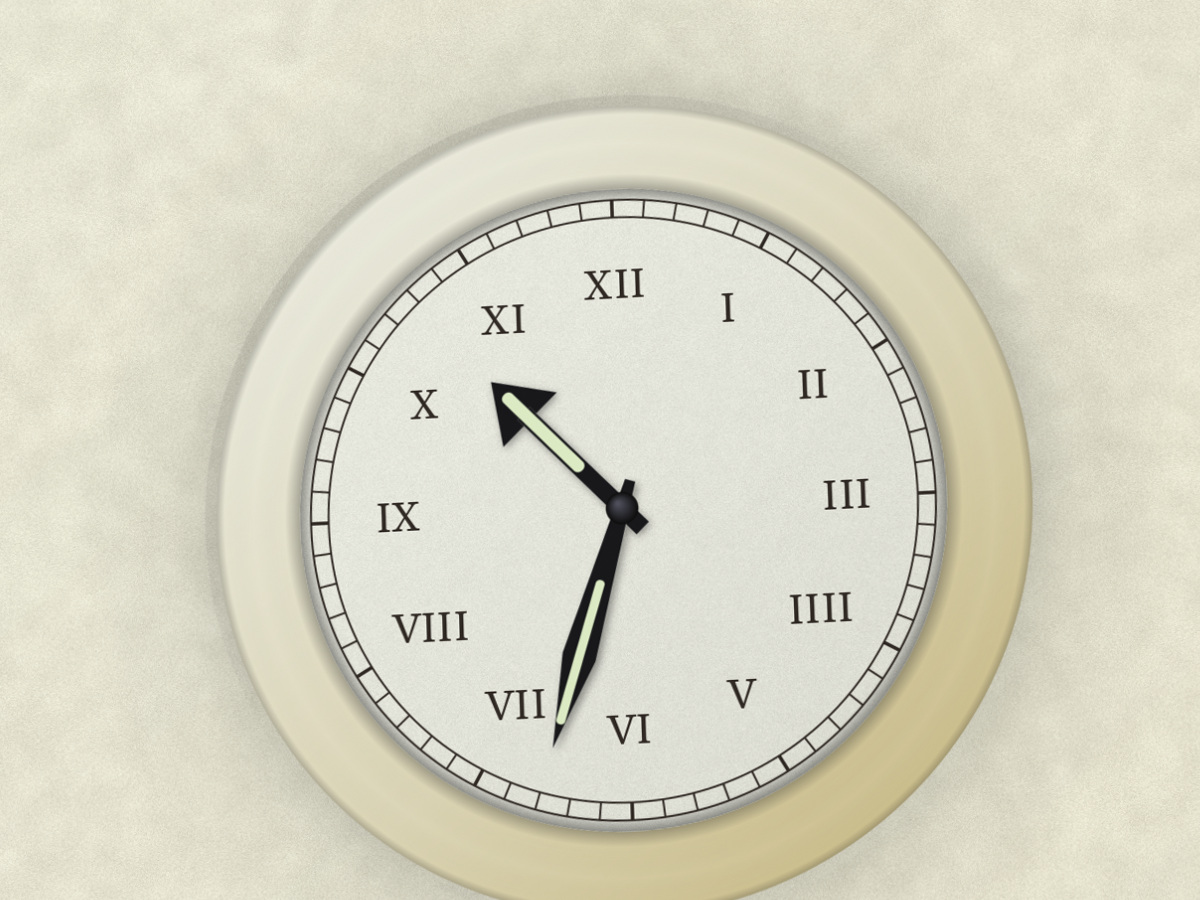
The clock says 10.33
